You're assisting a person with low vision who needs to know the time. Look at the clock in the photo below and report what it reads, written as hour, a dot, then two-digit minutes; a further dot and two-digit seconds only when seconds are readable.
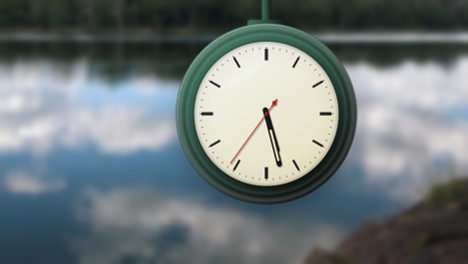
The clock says 5.27.36
